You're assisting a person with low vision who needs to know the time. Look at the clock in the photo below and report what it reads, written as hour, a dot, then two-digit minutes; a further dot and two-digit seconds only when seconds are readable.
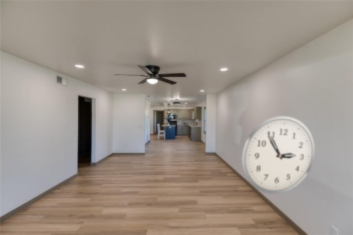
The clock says 2.54
